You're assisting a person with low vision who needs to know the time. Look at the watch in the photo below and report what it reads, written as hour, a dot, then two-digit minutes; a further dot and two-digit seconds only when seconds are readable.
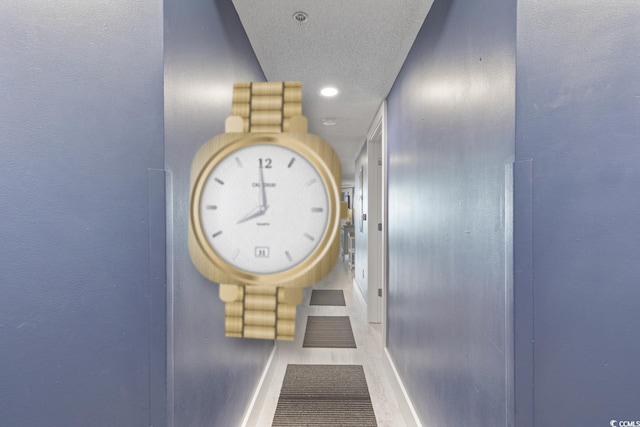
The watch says 7.59
